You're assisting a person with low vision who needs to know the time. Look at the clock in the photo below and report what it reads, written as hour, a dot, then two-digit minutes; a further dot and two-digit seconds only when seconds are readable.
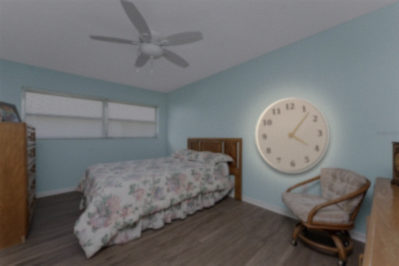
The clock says 4.07
